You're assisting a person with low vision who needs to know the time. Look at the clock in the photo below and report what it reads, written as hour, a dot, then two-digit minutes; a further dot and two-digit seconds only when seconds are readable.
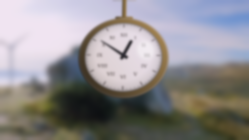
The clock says 12.51
